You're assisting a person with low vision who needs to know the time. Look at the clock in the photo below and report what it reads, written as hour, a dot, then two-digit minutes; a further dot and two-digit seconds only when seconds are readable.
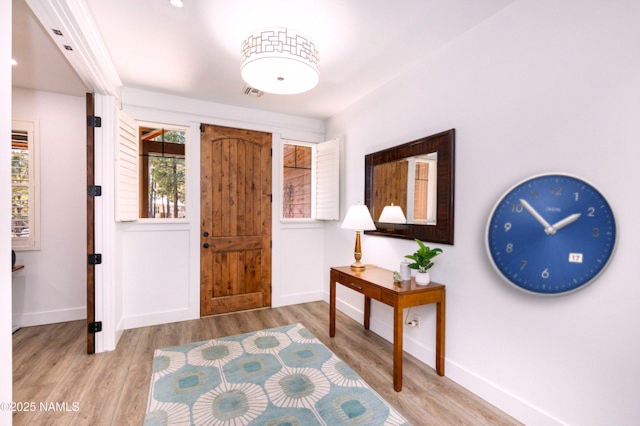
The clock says 1.52
